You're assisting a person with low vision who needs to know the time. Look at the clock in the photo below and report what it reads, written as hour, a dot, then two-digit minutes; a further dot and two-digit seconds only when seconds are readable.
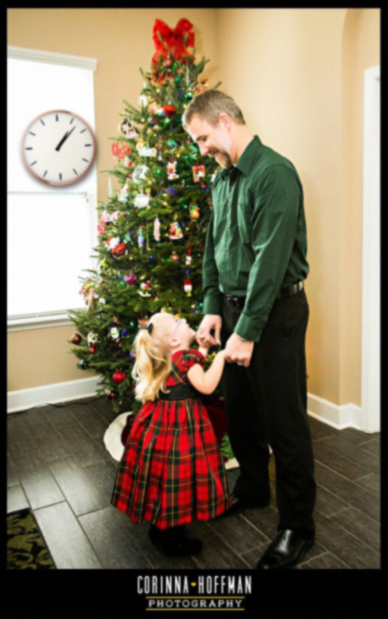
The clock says 1.07
